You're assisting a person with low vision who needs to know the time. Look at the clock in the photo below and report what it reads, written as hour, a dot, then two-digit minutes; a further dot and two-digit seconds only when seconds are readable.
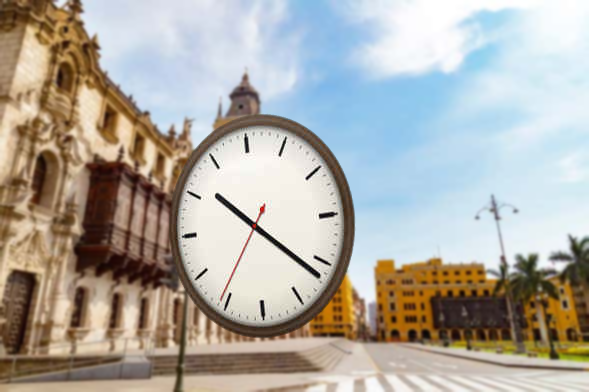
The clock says 10.21.36
